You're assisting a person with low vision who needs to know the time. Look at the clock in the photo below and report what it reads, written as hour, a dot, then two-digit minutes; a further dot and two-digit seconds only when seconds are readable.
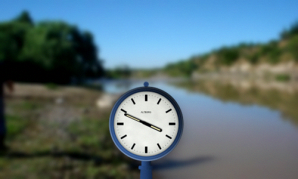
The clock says 3.49
